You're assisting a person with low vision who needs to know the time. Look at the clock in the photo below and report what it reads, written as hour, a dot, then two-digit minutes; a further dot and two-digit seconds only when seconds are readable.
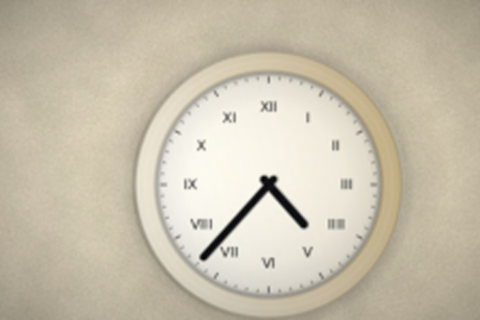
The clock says 4.37
